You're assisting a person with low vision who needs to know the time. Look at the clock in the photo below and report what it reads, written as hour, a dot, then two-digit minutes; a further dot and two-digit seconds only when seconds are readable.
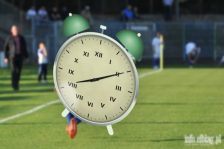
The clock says 8.10
